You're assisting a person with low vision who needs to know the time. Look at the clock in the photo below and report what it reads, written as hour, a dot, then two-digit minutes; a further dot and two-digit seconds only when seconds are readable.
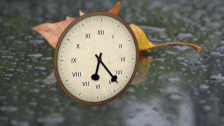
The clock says 6.23
